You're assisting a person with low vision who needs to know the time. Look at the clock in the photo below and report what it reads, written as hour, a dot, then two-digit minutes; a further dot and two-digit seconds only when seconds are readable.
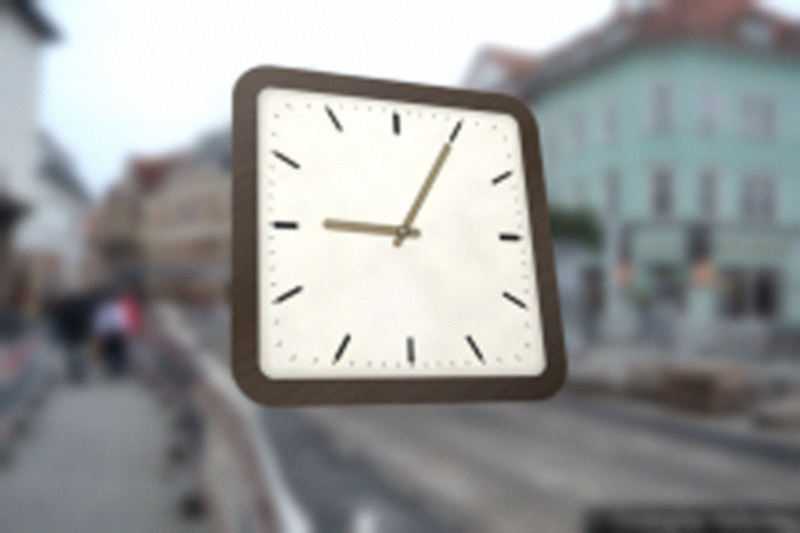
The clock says 9.05
